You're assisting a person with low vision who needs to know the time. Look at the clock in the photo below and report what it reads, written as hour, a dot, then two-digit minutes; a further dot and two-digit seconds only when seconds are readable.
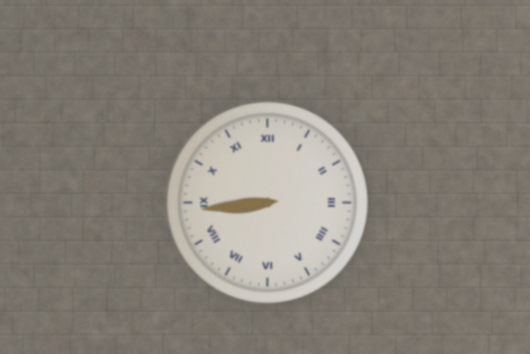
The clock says 8.44
